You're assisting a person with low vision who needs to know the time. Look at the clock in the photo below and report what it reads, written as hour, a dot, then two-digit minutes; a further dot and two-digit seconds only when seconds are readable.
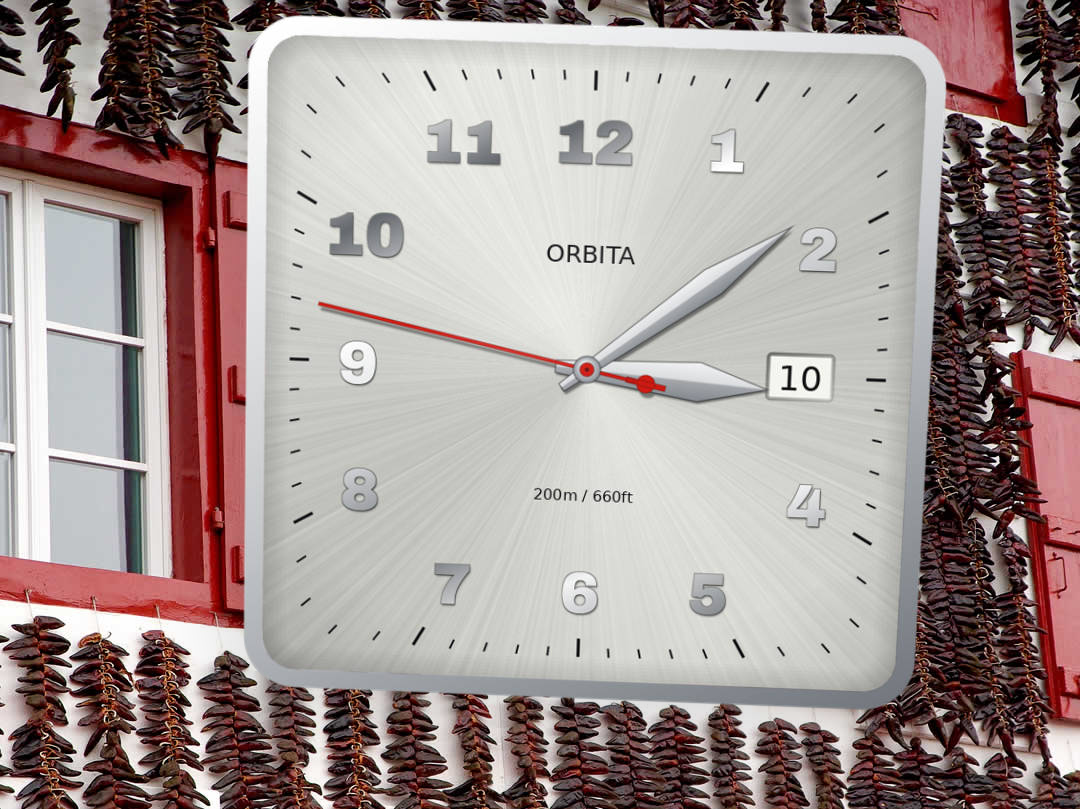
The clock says 3.08.47
